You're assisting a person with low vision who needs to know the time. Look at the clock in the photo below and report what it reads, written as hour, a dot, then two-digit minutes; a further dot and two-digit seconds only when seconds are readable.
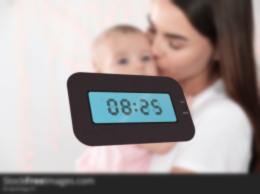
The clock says 8.25
